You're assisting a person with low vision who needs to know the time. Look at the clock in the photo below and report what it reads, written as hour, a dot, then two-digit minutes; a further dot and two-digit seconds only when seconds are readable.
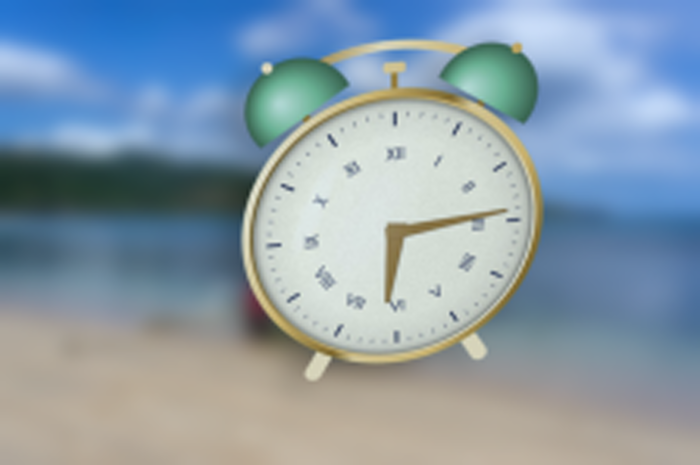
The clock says 6.14
